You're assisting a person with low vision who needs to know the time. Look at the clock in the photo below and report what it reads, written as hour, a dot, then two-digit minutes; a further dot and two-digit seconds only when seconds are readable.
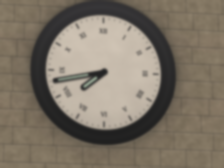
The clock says 7.43
